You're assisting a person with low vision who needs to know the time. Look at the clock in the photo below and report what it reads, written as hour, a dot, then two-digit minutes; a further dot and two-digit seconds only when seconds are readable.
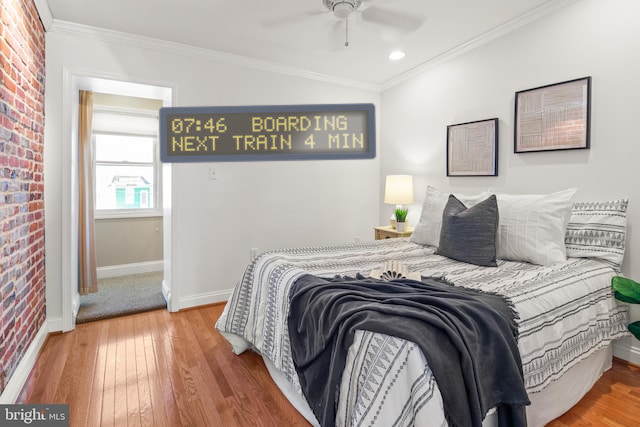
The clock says 7.46
